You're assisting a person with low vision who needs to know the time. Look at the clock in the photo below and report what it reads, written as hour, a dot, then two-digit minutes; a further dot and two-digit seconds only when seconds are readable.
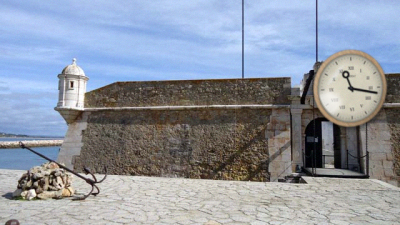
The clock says 11.17
